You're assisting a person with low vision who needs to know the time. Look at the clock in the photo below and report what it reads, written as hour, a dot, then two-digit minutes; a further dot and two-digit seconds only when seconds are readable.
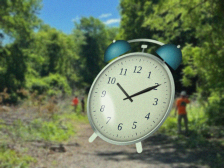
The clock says 10.10
